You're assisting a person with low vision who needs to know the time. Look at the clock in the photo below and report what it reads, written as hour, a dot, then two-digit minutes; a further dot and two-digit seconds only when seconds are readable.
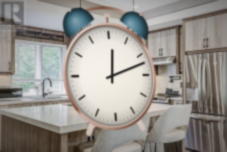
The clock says 12.12
